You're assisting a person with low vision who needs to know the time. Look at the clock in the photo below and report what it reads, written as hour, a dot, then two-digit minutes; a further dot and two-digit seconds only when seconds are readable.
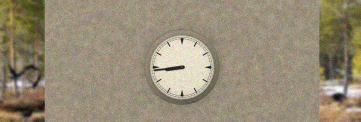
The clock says 8.44
